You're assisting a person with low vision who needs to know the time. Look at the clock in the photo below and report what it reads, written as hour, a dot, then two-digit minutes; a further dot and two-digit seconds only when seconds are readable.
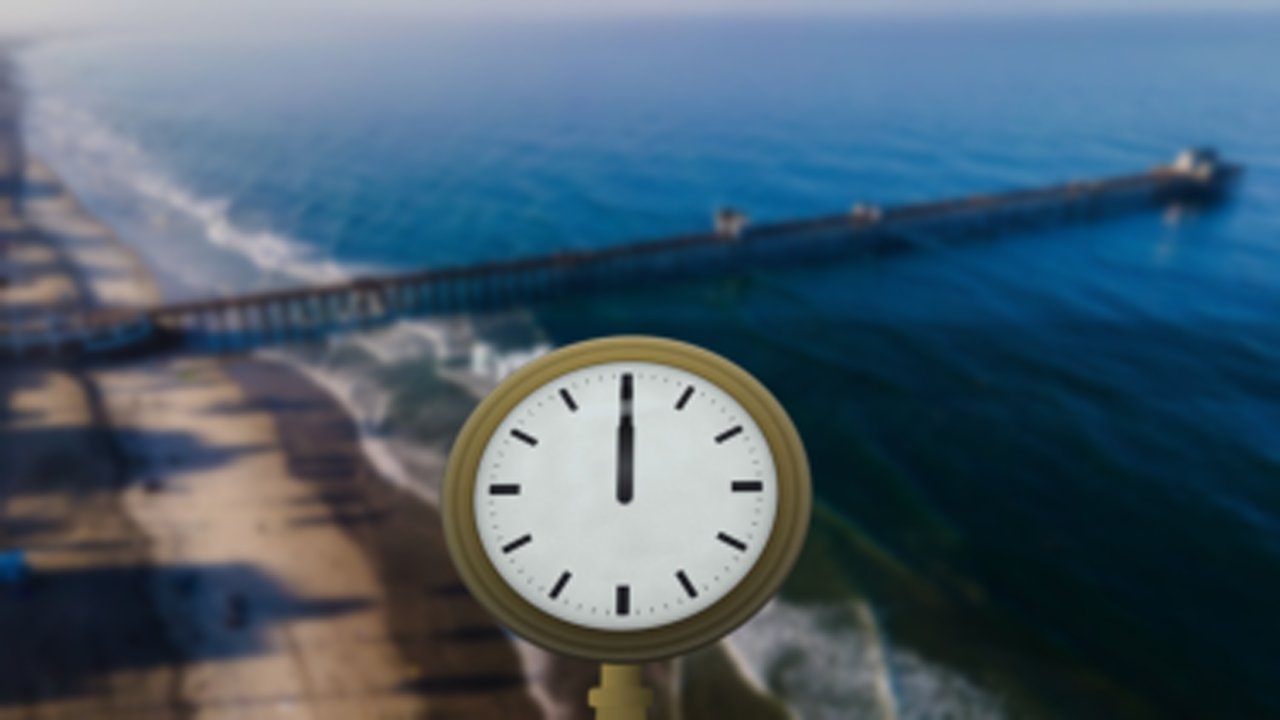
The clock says 12.00
